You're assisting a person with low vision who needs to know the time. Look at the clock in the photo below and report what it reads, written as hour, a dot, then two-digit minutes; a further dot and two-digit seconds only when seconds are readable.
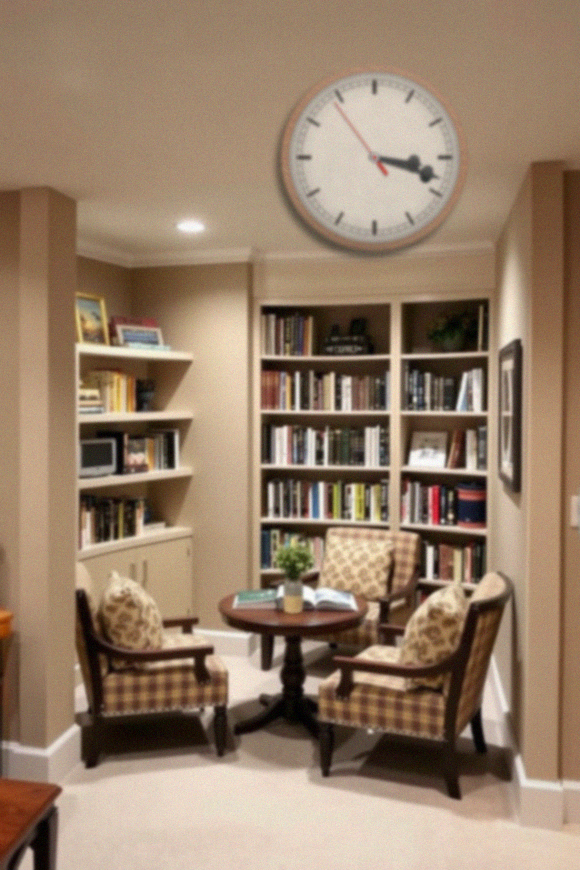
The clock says 3.17.54
